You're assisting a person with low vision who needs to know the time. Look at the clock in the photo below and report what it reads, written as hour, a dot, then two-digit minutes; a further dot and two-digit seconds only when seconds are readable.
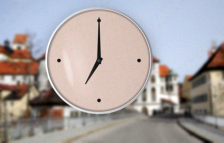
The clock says 7.00
